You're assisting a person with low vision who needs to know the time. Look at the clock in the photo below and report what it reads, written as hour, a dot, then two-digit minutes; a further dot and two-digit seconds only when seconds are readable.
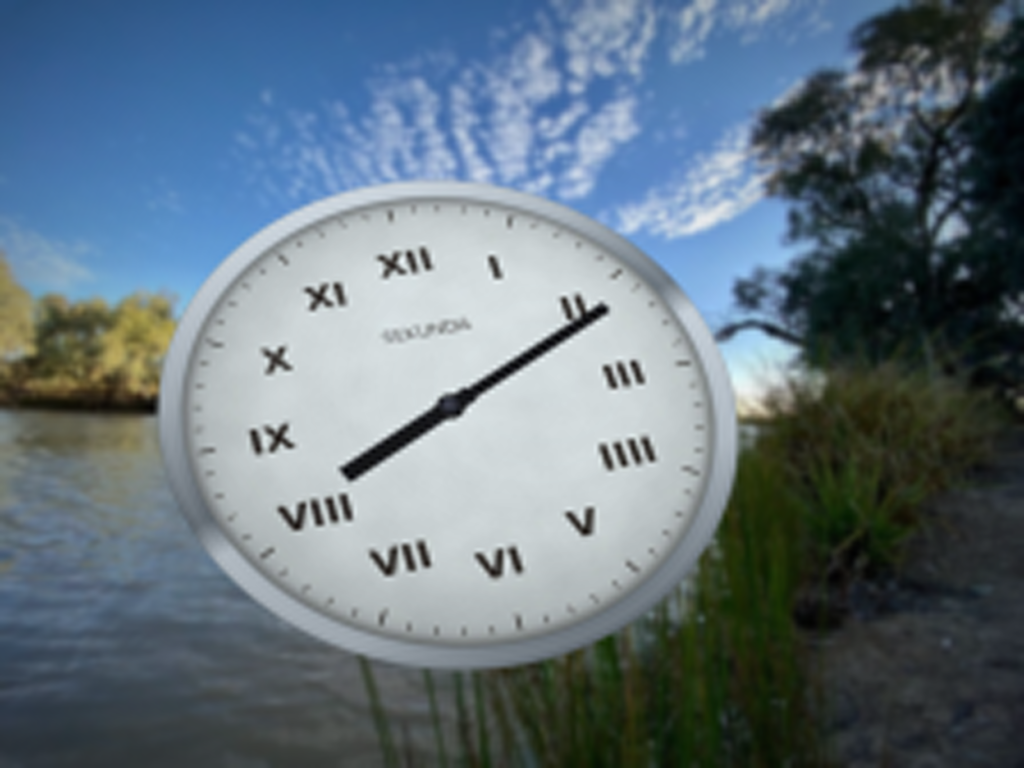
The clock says 8.11
